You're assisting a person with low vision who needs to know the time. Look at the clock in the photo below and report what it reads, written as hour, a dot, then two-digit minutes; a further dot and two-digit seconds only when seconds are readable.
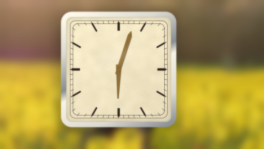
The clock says 6.03
